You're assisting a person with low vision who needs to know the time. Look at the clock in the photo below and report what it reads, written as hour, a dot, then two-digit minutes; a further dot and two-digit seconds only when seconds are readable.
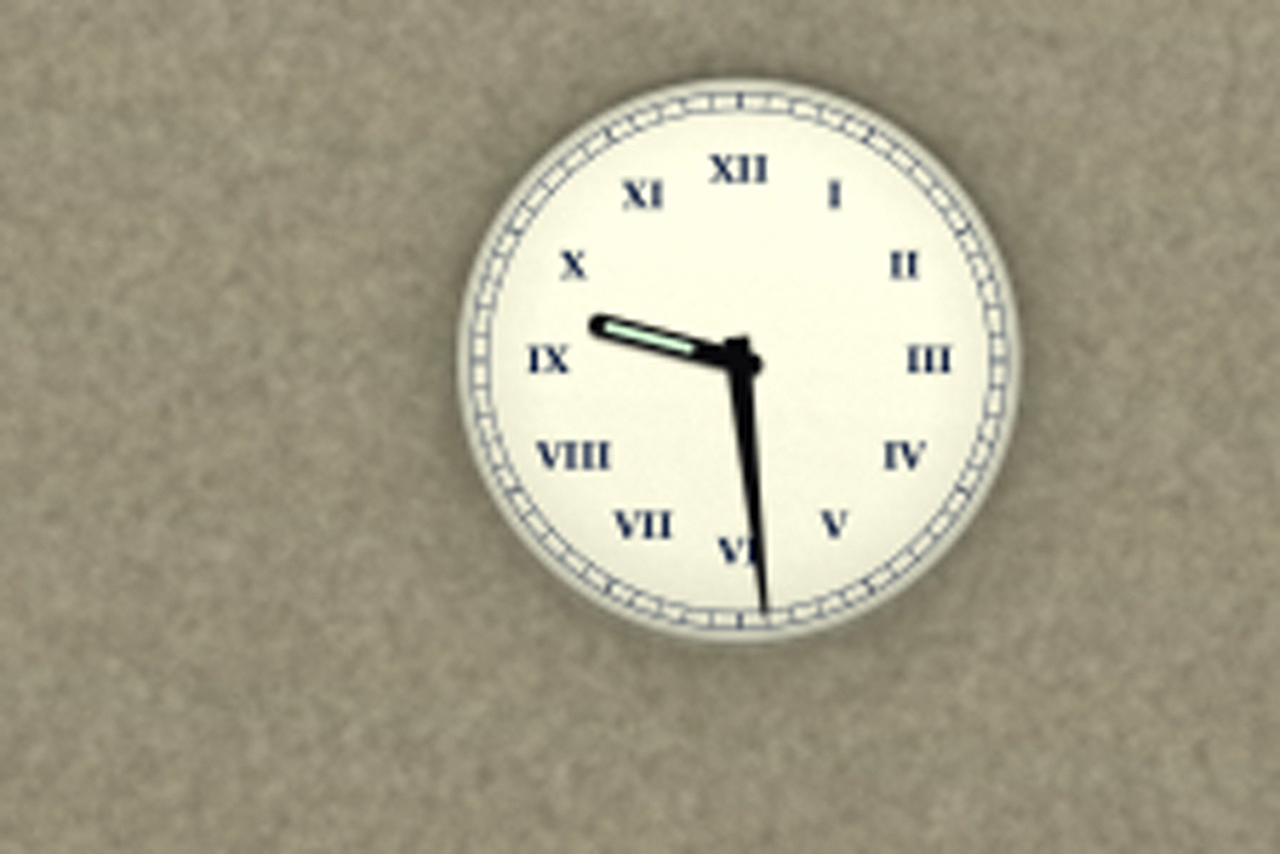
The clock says 9.29
